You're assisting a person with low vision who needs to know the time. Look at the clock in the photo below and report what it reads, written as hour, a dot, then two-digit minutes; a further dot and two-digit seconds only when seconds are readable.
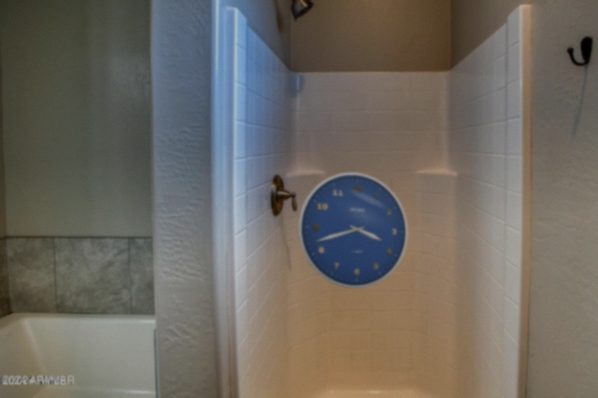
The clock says 3.42
